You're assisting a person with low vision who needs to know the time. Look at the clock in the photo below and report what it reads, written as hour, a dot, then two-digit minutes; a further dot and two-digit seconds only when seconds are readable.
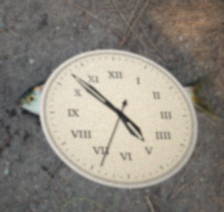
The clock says 4.52.34
